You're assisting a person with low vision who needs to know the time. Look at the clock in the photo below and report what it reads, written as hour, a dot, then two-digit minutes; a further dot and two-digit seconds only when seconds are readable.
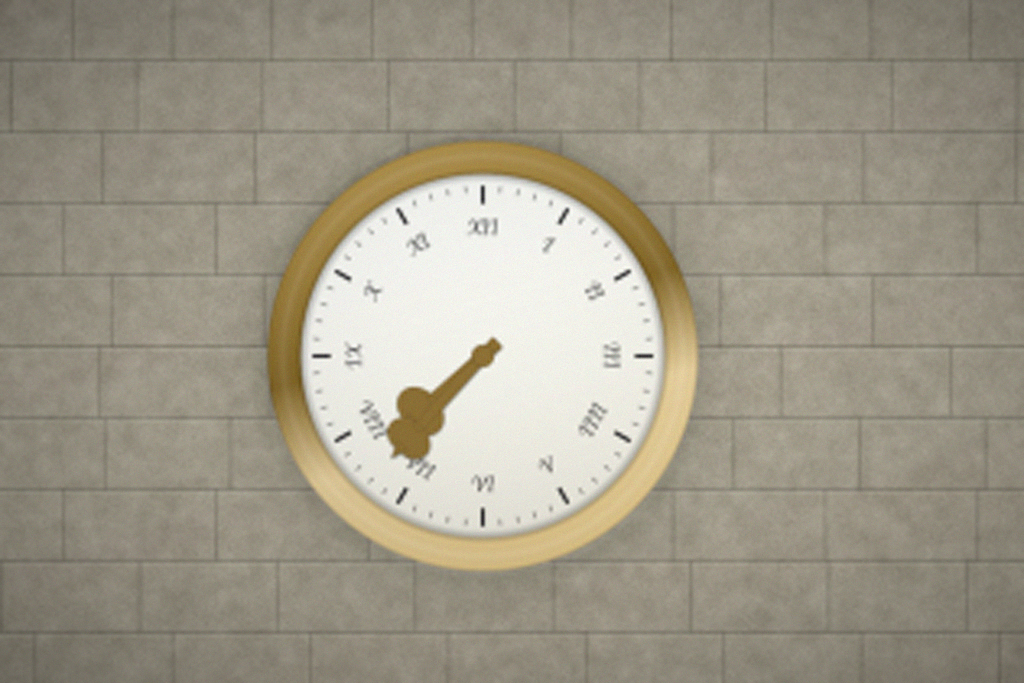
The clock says 7.37
